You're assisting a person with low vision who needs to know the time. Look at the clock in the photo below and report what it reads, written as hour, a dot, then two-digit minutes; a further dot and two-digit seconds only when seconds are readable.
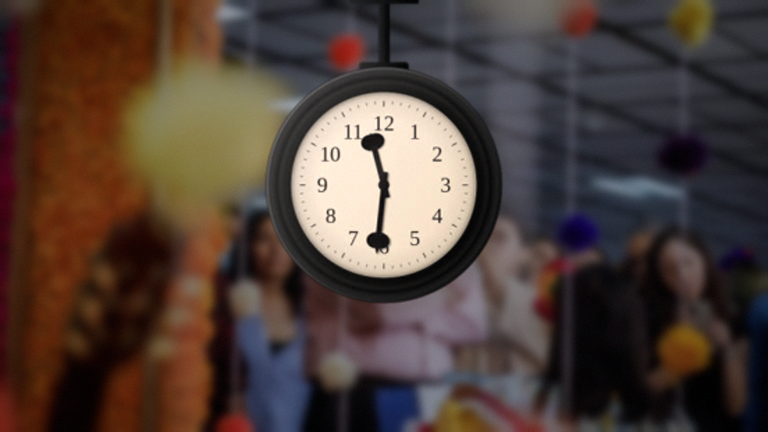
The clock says 11.31
